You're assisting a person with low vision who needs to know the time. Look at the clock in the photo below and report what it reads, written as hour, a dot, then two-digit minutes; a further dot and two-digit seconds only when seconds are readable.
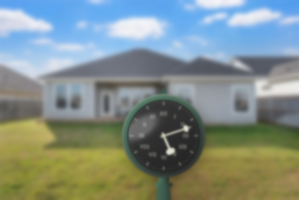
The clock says 5.12
